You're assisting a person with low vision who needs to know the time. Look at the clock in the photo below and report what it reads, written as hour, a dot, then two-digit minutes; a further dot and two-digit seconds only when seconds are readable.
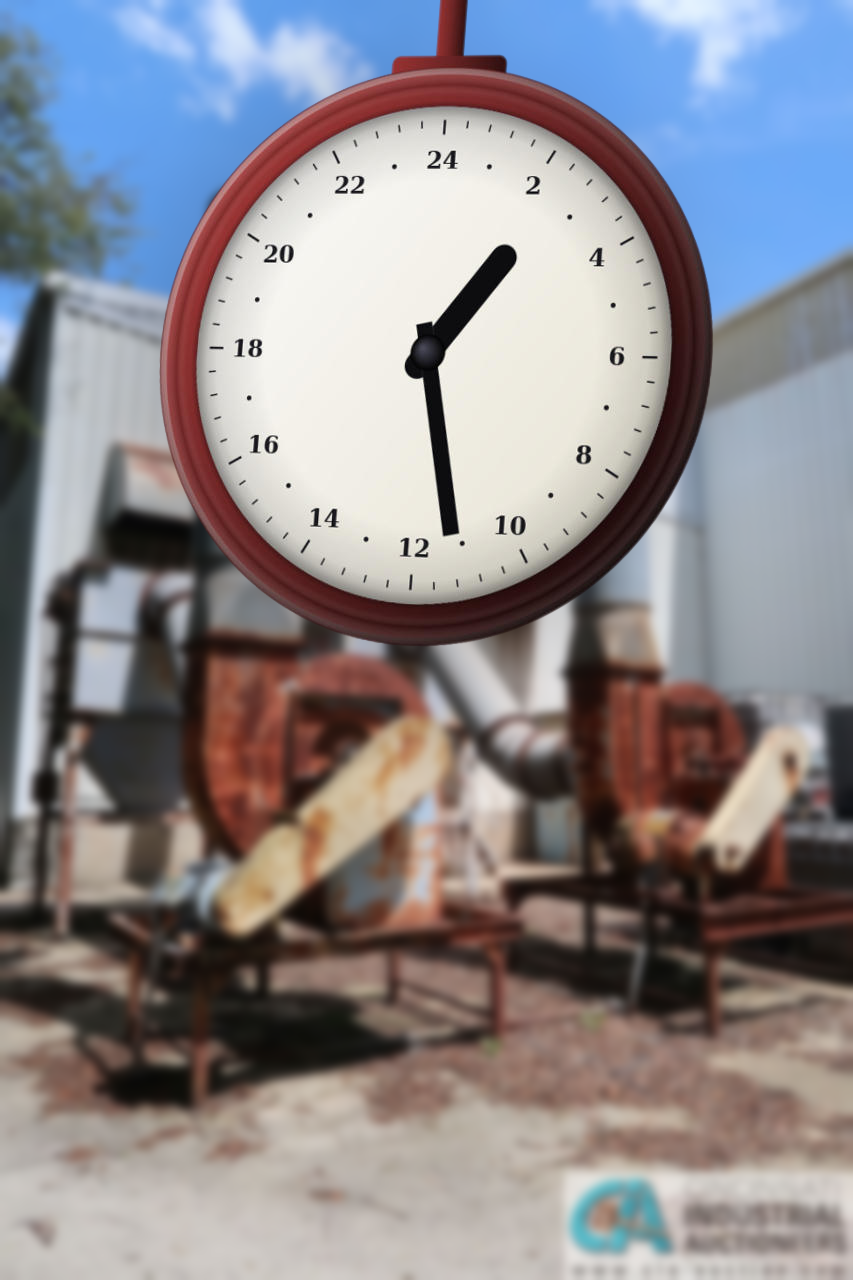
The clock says 2.28
